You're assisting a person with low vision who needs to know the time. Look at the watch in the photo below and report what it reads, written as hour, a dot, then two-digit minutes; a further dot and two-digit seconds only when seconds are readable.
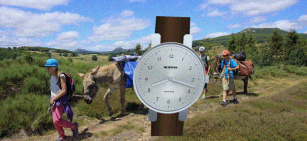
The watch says 8.18
